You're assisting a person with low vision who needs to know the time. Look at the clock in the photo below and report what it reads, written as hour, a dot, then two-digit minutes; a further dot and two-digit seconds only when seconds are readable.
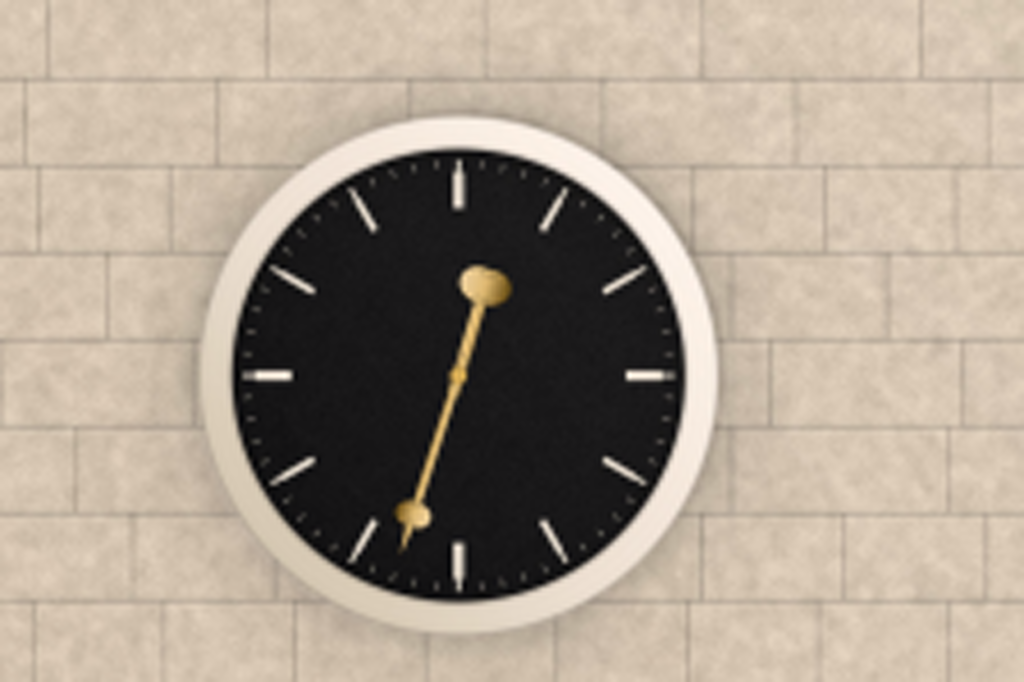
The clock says 12.33
